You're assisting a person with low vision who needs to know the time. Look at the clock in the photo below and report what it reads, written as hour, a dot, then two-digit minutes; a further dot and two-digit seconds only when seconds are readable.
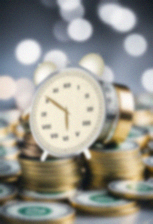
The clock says 5.51
